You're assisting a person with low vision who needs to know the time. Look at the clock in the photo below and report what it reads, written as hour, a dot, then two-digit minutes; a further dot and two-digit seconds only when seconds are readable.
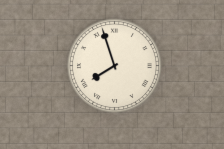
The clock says 7.57
